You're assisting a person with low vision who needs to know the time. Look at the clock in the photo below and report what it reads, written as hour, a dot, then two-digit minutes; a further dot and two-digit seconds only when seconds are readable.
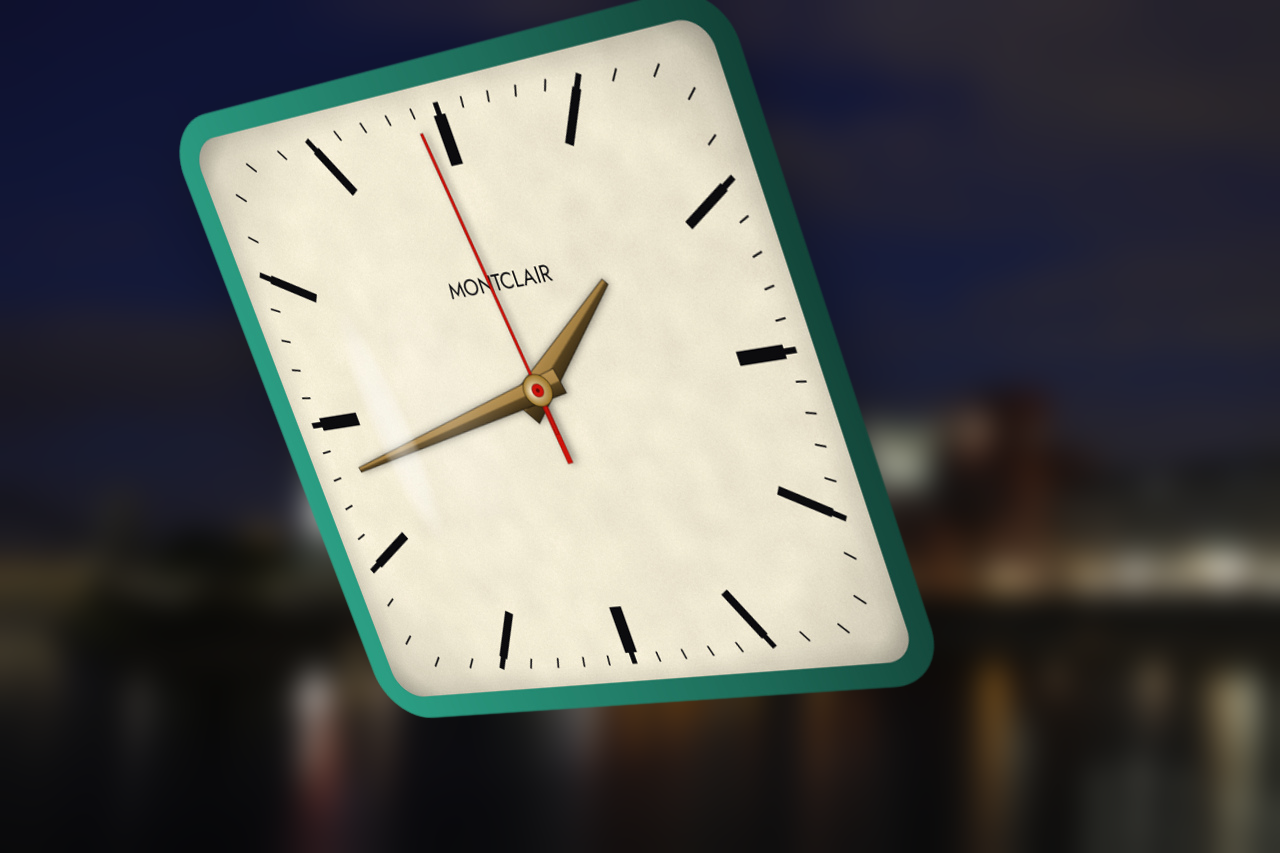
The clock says 1.42.59
